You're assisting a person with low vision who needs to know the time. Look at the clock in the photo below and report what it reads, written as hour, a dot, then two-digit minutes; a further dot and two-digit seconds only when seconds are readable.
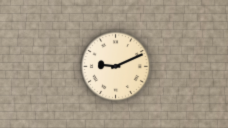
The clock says 9.11
